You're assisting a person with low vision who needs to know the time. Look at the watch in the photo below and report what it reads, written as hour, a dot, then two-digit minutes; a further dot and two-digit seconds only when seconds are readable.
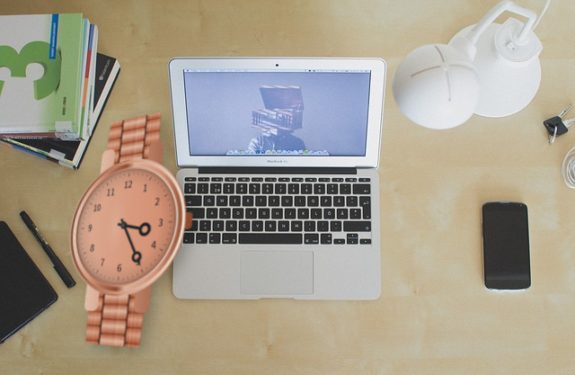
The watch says 3.25
